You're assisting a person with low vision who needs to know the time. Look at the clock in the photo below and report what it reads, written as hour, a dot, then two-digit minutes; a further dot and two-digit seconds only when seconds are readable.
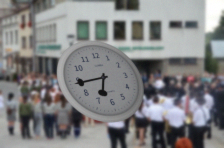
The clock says 6.44
